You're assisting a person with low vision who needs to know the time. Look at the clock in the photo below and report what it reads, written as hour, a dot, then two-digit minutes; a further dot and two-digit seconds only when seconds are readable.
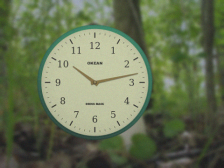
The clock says 10.13
